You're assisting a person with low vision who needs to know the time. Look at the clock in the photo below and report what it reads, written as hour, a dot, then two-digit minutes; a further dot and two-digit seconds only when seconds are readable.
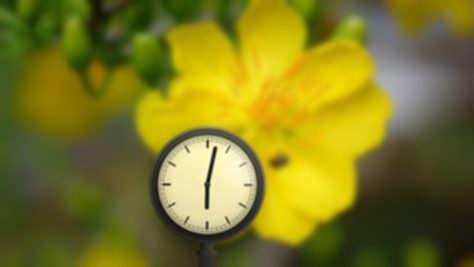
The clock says 6.02
